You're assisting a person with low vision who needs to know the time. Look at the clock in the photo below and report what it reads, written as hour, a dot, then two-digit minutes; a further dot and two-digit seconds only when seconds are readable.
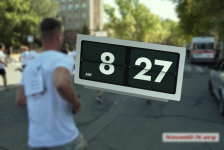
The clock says 8.27
